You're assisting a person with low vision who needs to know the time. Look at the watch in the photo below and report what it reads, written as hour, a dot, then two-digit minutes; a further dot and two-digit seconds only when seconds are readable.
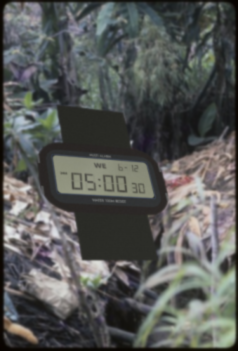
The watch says 5.00.30
